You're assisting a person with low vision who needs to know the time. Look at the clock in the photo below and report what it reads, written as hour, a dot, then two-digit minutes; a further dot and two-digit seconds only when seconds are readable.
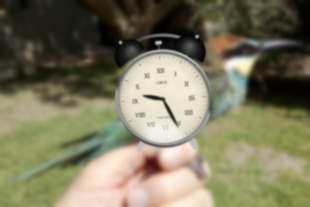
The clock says 9.26
